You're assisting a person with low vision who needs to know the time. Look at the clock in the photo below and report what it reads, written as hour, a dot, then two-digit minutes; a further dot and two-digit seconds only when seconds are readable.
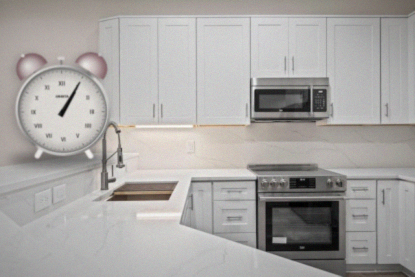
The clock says 1.05
